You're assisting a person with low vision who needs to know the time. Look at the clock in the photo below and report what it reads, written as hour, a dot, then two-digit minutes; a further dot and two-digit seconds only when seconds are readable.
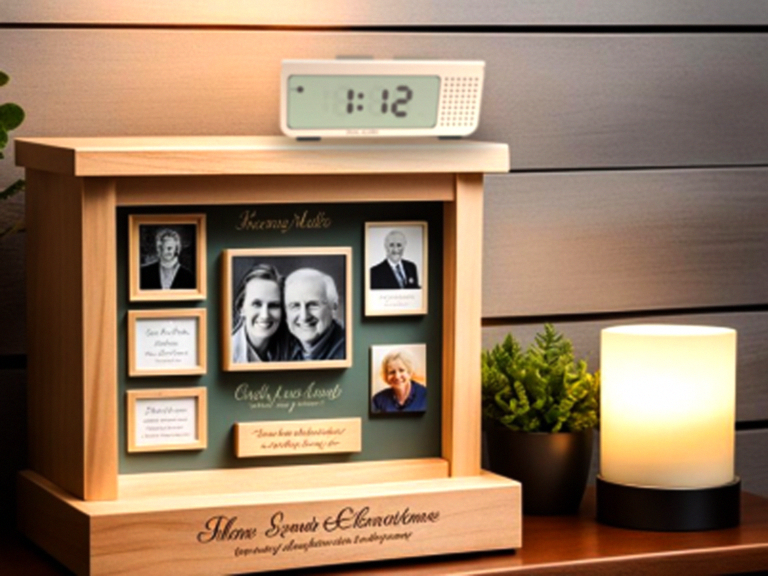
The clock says 1.12
